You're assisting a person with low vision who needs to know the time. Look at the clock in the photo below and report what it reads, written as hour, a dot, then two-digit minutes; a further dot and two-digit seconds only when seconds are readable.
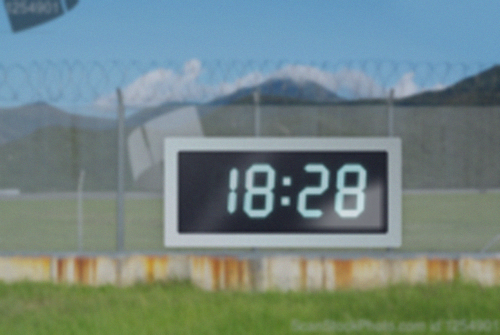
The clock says 18.28
